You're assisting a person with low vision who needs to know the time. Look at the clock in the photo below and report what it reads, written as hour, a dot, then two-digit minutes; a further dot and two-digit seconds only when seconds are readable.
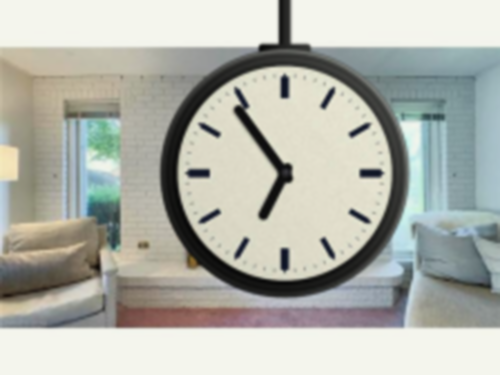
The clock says 6.54
